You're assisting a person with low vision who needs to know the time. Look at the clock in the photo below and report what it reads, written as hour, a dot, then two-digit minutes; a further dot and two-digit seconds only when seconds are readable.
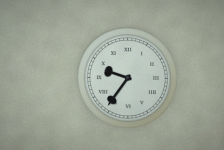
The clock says 9.36
